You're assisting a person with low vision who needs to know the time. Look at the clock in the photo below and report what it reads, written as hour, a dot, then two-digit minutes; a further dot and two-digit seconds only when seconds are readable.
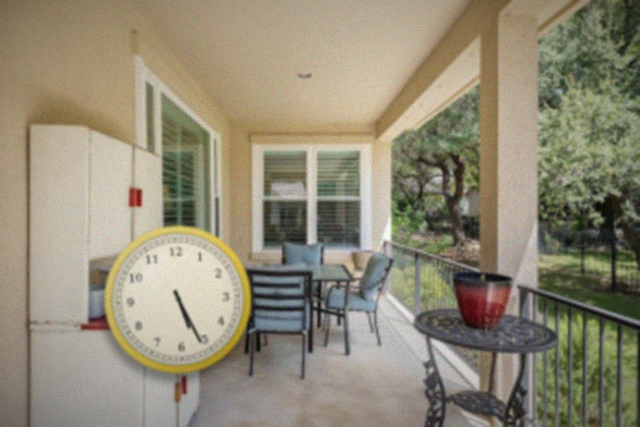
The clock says 5.26
